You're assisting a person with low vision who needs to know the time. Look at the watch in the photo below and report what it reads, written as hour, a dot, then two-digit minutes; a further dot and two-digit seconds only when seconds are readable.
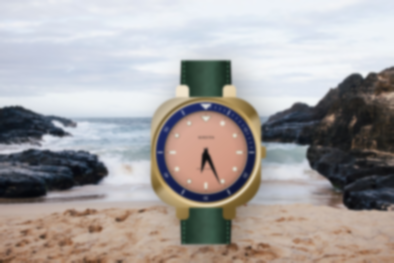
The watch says 6.26
